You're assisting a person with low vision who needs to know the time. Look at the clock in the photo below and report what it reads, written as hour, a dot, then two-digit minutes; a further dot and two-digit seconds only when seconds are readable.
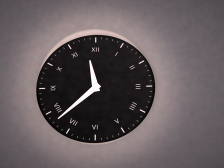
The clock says 11.38
